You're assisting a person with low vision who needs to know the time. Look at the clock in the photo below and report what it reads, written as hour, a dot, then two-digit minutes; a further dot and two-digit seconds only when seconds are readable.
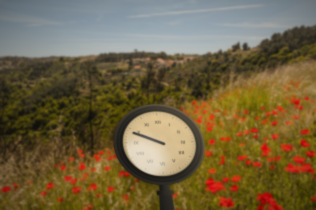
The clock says 9.49
